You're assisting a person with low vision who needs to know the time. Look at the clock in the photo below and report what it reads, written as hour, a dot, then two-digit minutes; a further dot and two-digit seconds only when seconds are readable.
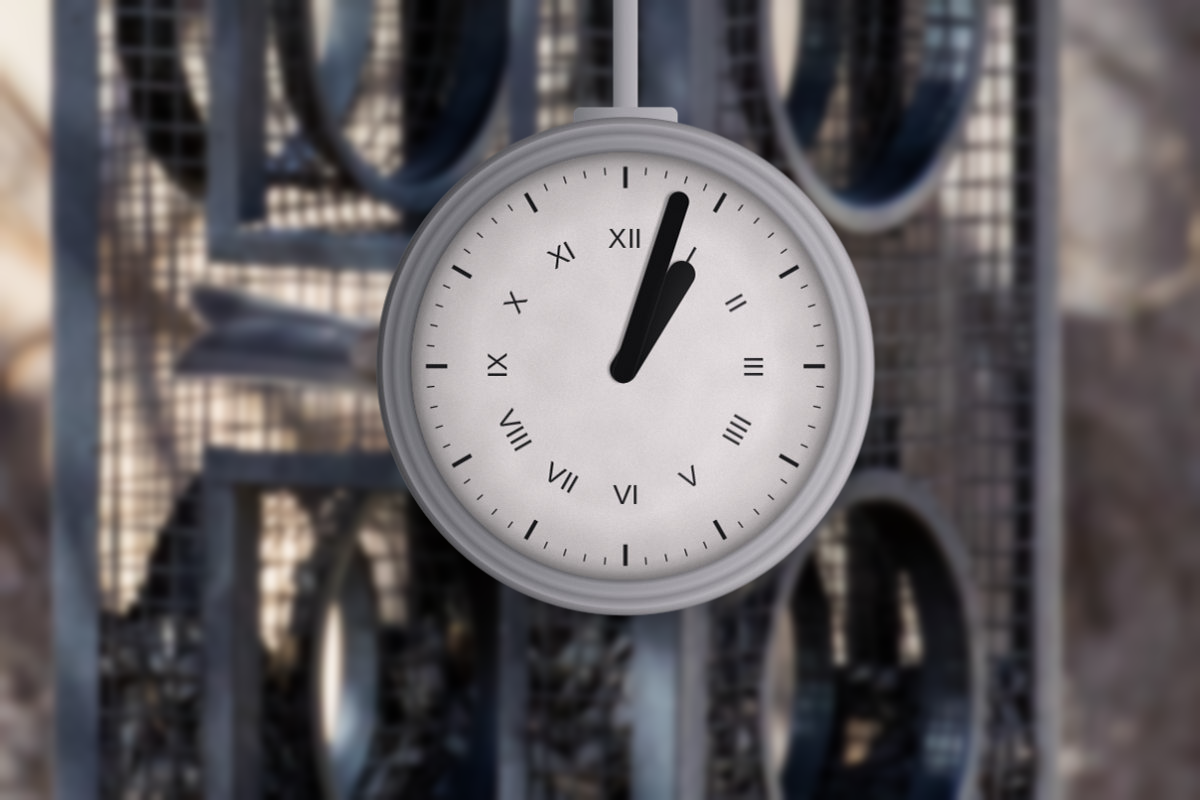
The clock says 1.03
